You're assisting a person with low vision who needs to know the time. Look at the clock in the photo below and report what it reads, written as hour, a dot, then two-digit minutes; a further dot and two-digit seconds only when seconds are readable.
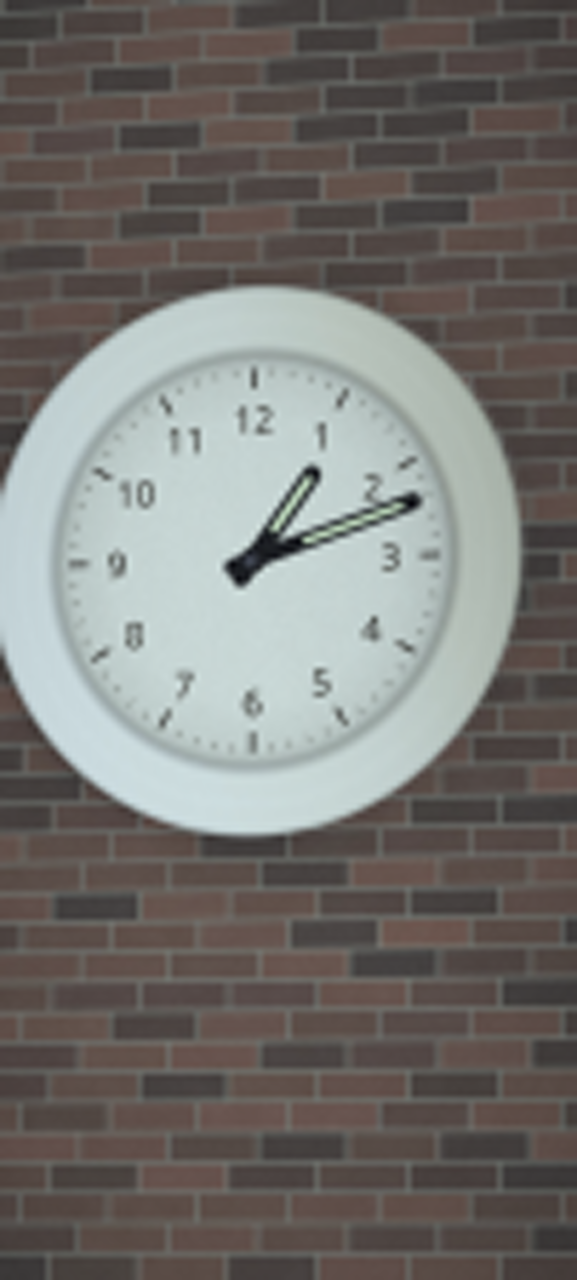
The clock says 1.12
